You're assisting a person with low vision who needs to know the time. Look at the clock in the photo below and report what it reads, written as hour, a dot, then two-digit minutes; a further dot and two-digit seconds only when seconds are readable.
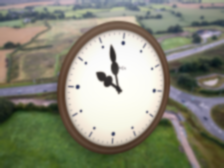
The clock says 9.57
